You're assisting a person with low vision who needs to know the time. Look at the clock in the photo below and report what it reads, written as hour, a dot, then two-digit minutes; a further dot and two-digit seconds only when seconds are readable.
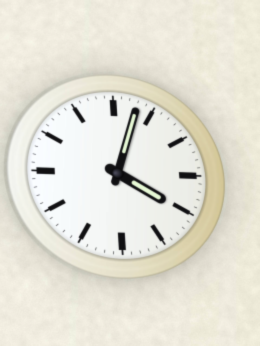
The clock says 4.03
